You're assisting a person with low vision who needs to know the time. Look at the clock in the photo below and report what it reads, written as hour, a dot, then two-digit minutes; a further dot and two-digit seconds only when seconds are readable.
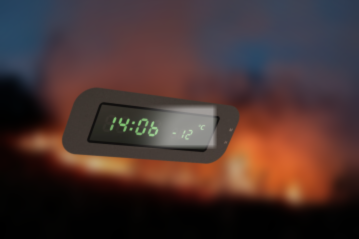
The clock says 14.06
